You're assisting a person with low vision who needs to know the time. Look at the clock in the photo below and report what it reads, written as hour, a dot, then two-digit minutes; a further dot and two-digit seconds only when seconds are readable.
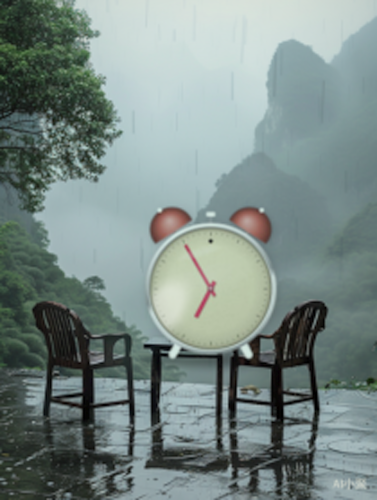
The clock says 6.55
